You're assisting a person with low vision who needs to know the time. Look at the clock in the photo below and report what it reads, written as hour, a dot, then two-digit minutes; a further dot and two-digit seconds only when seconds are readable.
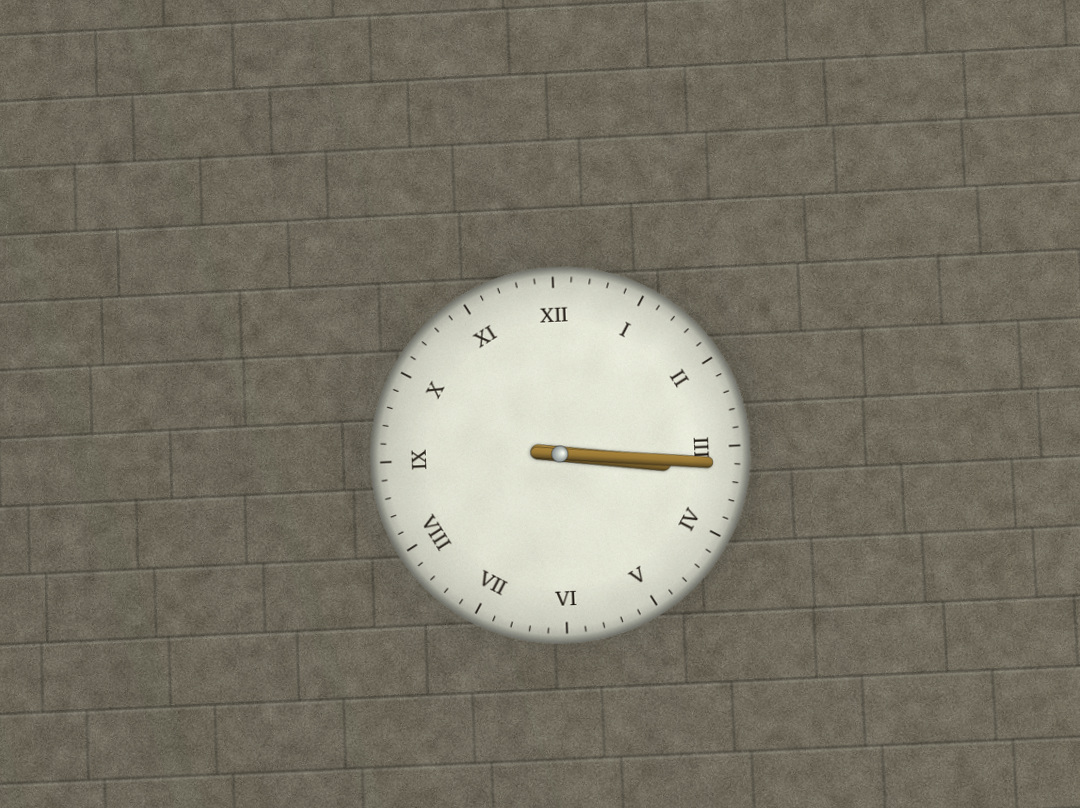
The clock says 3.16
